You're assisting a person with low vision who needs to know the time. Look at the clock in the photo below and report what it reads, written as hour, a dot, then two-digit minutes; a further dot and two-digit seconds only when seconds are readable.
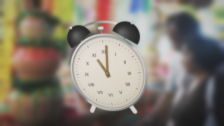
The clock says 11.01
